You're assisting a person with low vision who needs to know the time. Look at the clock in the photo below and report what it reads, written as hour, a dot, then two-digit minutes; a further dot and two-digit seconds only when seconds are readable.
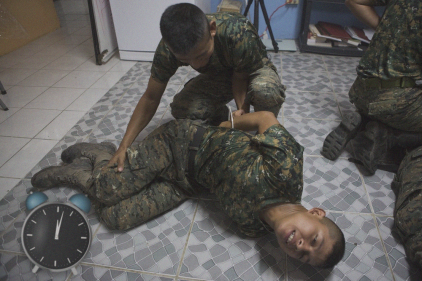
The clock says 12.02
